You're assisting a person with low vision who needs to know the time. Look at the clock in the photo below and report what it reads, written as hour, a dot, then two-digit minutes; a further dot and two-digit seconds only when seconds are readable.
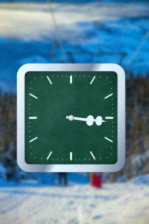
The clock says 3.16
